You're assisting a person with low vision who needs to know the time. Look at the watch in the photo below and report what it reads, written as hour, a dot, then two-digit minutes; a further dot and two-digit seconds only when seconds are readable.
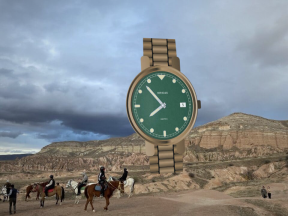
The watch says 7.53
